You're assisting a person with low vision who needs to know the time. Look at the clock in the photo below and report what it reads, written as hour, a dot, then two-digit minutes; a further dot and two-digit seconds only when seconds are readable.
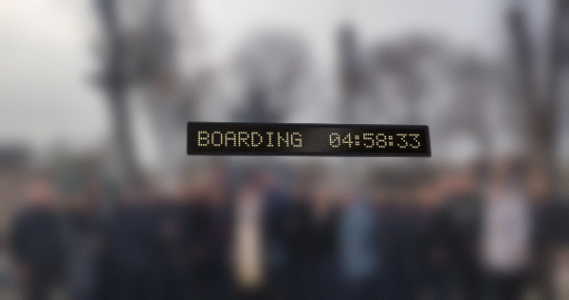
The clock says 4.58.33
